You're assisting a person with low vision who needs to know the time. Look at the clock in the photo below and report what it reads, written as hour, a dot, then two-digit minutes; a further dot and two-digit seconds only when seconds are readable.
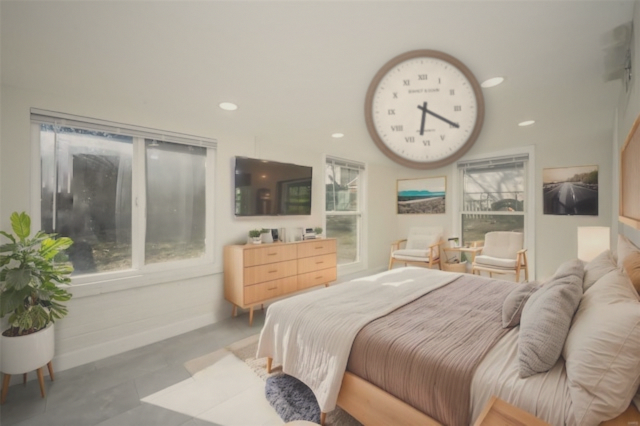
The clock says 6.20
